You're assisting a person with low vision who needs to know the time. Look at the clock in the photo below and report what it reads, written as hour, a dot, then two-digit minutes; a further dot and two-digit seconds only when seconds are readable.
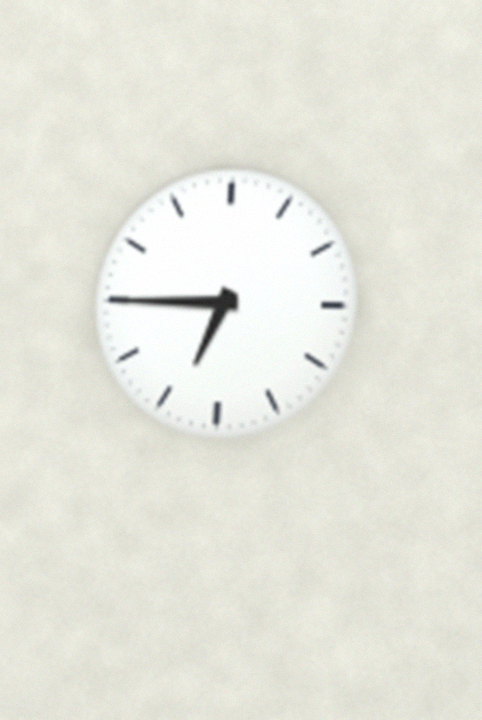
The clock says 6.45
